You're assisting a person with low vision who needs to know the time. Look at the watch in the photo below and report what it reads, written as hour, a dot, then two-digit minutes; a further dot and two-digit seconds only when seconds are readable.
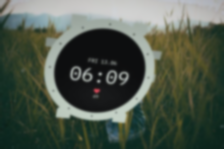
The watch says 6.09
